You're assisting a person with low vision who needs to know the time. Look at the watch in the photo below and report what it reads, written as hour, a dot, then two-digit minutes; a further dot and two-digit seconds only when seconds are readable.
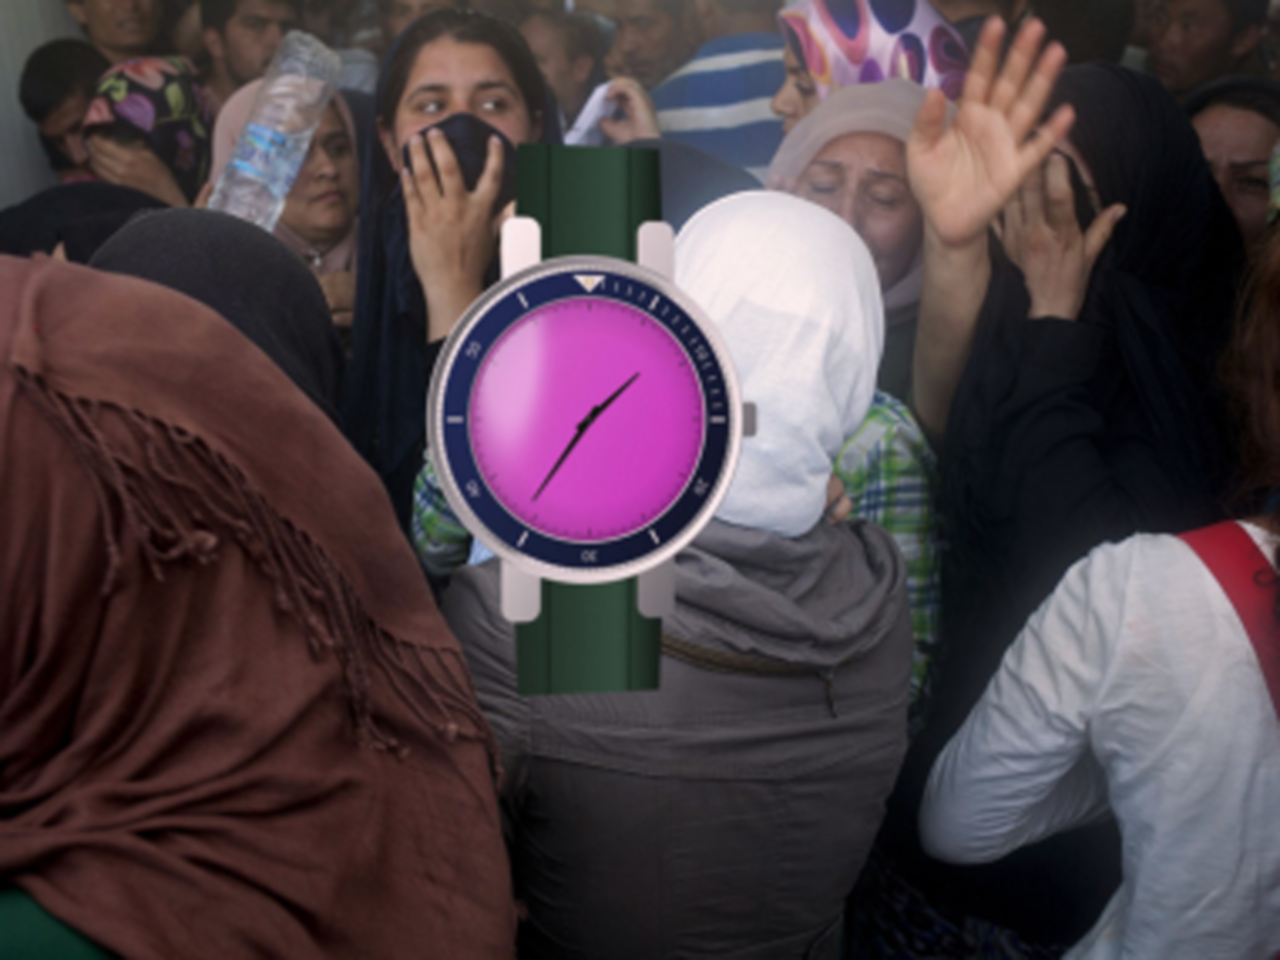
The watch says 1.36
